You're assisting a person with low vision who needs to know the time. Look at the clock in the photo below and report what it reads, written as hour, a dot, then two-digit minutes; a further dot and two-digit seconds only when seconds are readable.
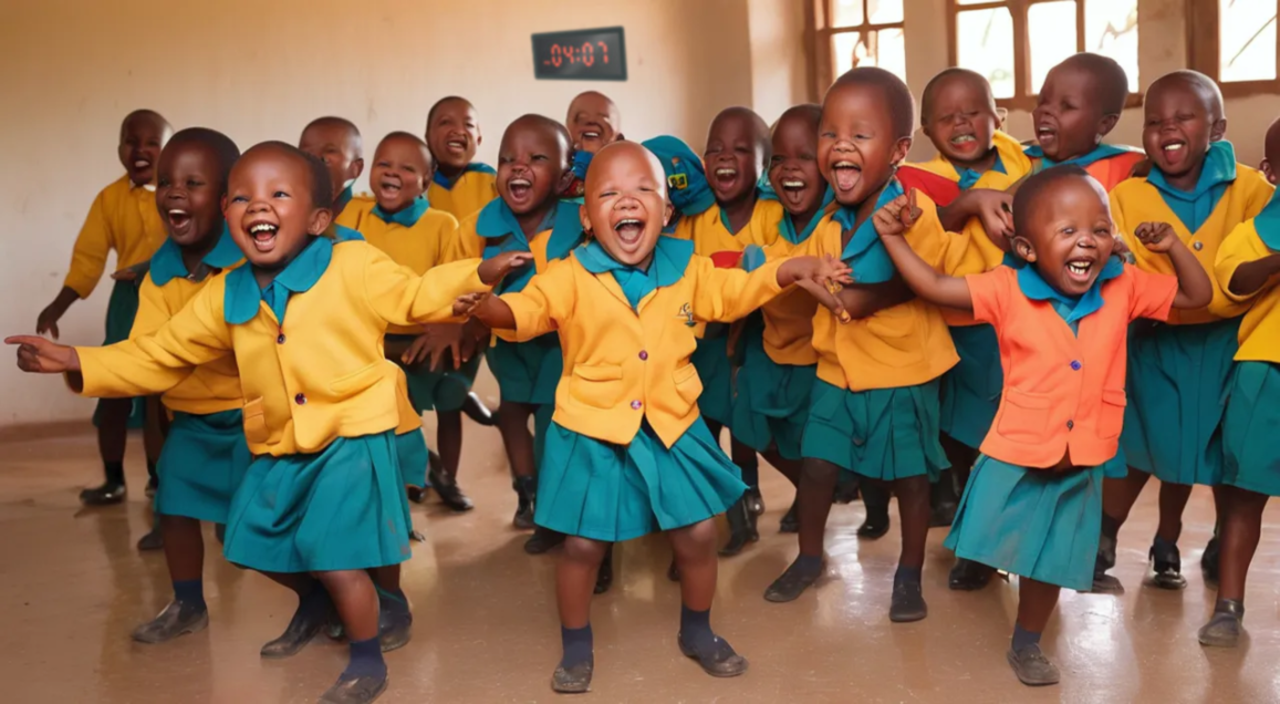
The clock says 4.07
